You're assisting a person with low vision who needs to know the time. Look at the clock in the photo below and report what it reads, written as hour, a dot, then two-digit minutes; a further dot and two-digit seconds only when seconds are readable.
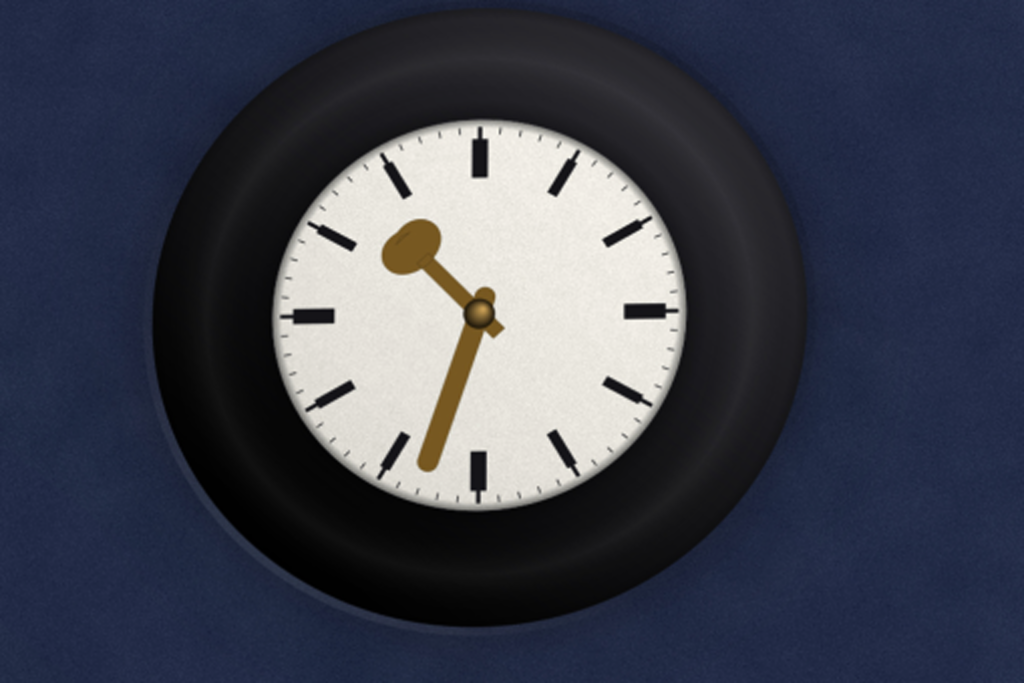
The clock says 10.33
